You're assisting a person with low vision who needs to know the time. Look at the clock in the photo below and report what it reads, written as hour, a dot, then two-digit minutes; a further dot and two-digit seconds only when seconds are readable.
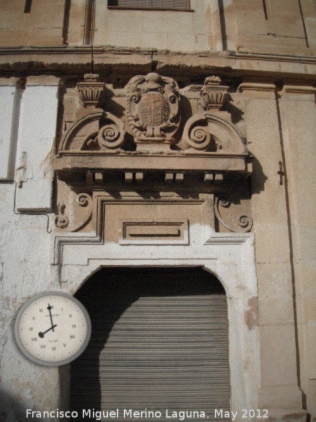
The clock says 7.59
